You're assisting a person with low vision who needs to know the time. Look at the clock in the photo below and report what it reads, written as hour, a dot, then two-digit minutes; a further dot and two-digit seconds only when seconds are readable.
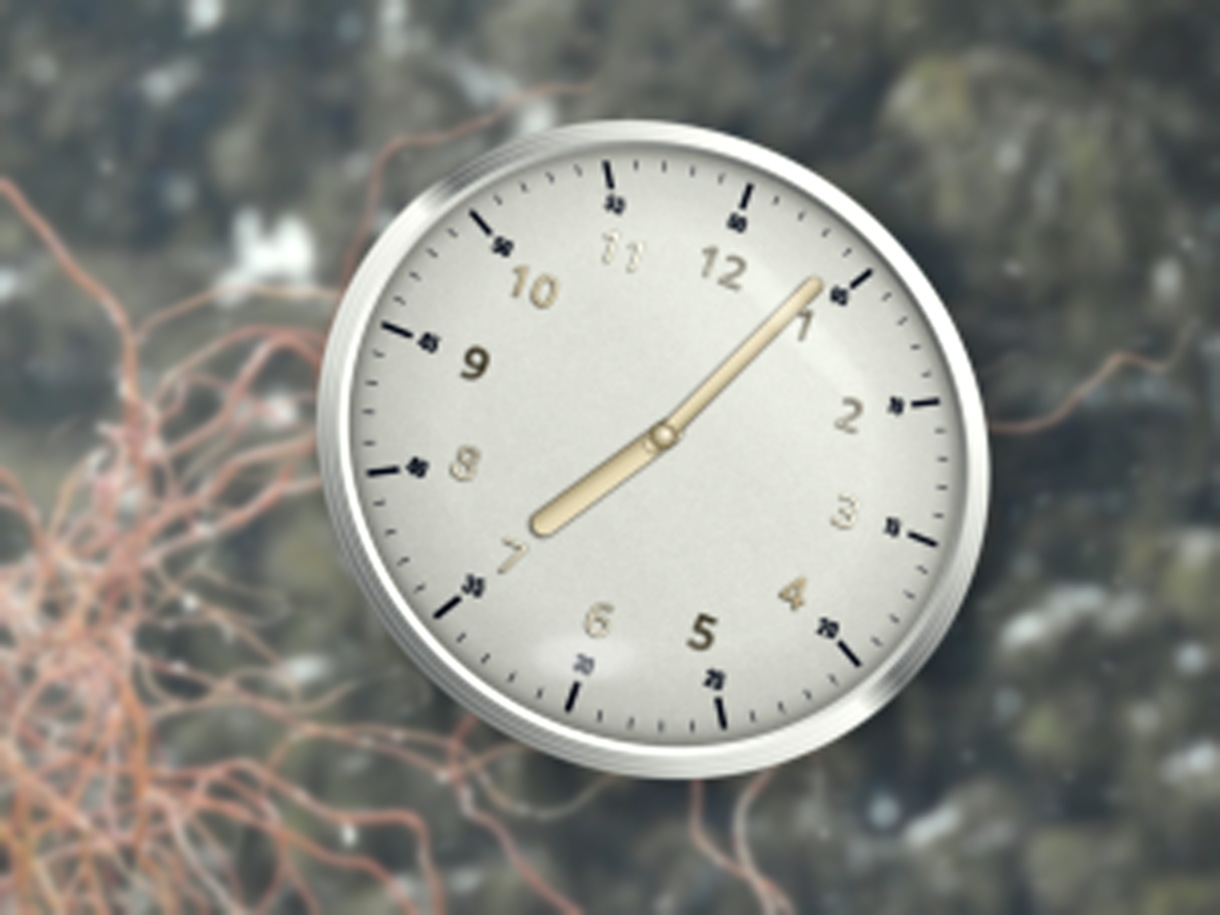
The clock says 7.04
